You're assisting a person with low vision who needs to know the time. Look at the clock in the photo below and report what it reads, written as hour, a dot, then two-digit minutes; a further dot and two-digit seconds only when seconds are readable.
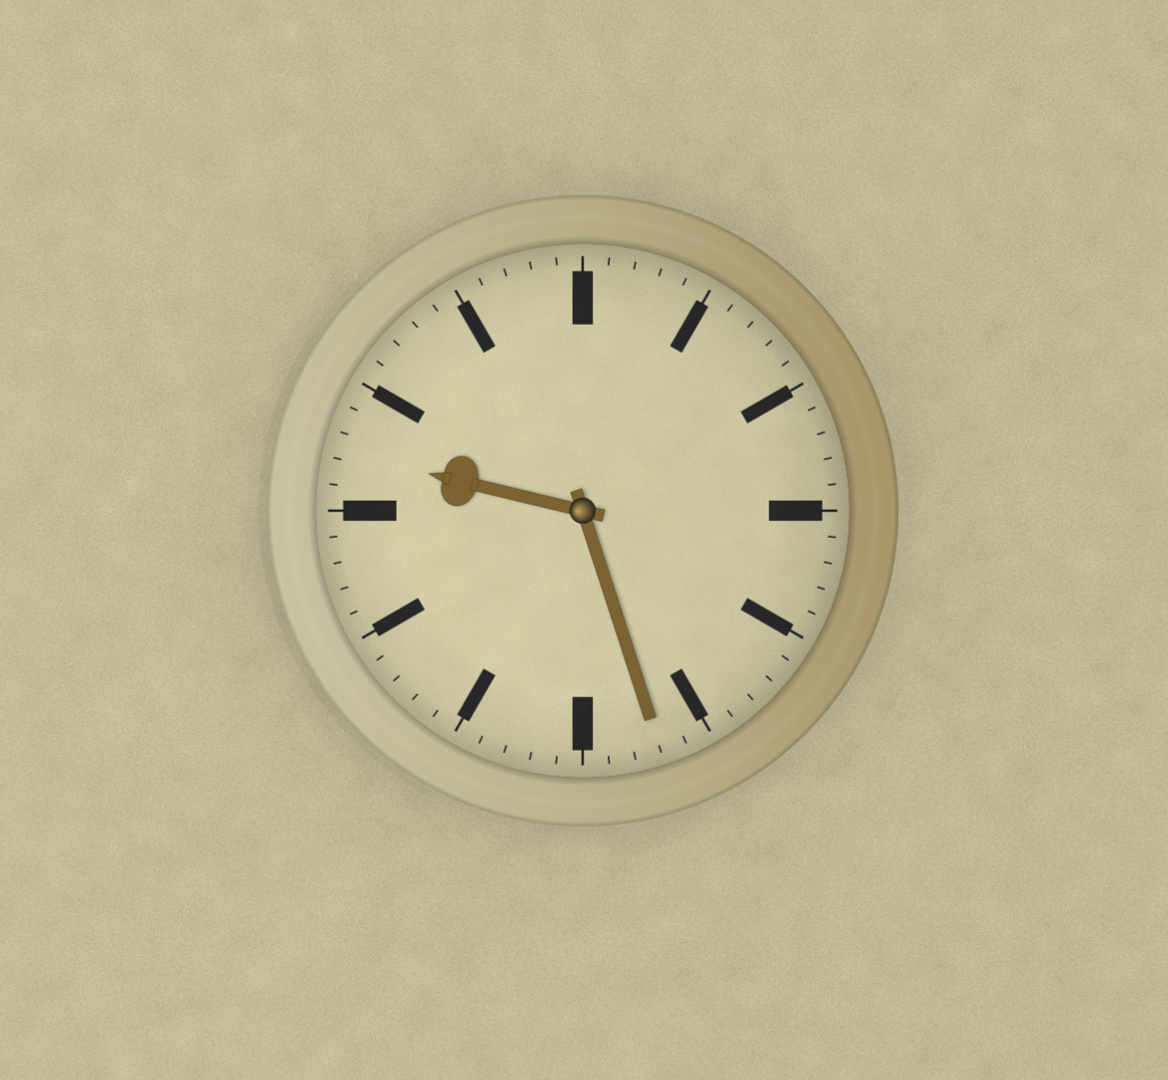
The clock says 9.27
